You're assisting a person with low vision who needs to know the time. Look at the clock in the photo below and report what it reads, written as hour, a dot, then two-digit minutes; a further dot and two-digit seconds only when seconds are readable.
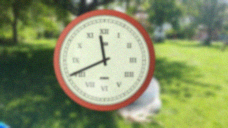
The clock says 11.41
